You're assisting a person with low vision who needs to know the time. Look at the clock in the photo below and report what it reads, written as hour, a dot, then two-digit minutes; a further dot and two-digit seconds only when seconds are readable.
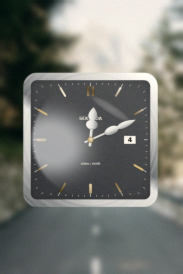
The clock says 12.11
